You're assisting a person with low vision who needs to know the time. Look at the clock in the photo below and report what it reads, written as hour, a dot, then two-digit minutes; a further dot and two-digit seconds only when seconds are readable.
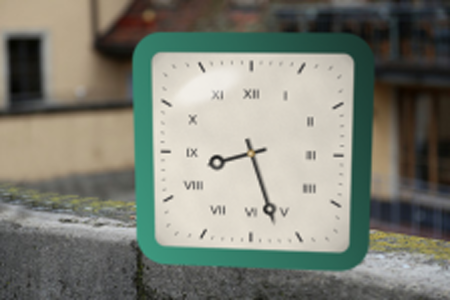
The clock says 8.27
